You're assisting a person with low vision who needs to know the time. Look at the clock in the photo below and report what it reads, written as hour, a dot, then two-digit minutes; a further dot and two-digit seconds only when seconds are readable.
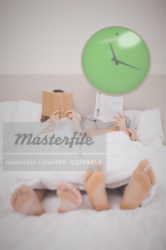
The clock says 11.18
